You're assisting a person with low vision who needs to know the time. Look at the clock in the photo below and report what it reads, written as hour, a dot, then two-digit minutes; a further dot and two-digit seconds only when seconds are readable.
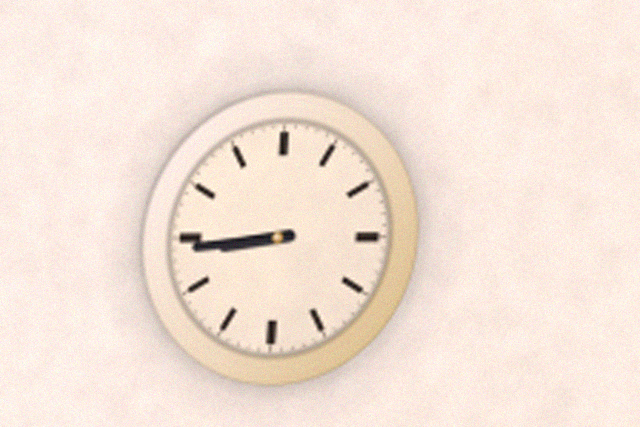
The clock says 8.44
